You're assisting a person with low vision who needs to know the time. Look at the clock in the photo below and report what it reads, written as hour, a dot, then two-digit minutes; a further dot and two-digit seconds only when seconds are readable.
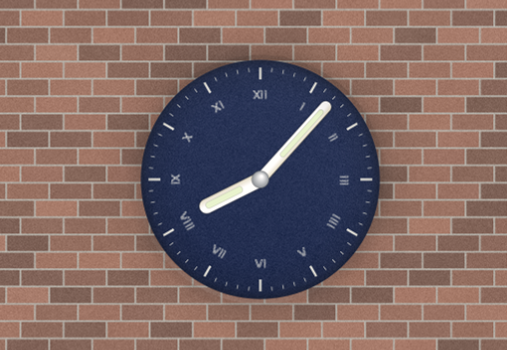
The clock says 8.07
